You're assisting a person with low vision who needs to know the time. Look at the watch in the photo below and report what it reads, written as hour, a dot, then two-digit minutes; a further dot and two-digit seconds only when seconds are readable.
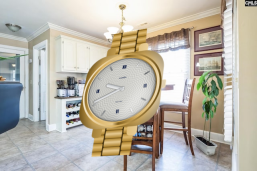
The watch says 9.41
